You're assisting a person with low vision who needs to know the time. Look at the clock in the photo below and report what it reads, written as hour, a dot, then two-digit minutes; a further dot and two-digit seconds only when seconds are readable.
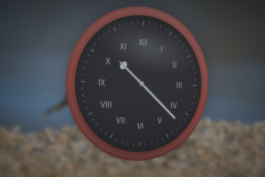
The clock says 10.22
